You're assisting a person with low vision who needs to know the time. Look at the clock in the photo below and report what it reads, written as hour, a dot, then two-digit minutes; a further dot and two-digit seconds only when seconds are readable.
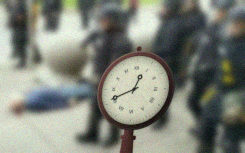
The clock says 12.41
